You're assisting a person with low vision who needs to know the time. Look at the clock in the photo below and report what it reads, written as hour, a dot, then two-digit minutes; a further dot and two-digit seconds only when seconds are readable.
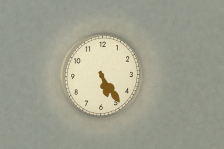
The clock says 5.24
